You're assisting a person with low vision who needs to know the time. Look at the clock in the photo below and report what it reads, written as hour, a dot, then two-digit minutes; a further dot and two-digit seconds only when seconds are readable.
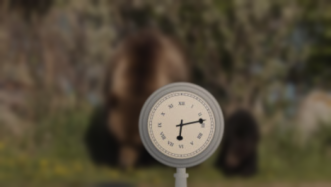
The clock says 6.13
